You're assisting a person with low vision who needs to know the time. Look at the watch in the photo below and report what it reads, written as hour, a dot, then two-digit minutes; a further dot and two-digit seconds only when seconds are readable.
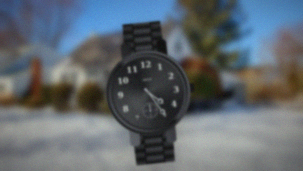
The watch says 4.25
